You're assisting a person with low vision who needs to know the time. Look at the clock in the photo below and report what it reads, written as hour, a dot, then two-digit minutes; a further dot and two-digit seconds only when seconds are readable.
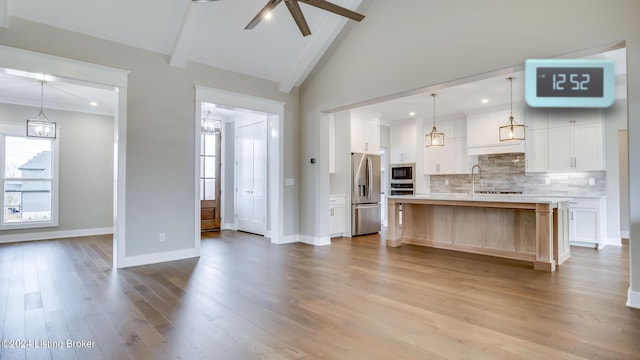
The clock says 12.52
